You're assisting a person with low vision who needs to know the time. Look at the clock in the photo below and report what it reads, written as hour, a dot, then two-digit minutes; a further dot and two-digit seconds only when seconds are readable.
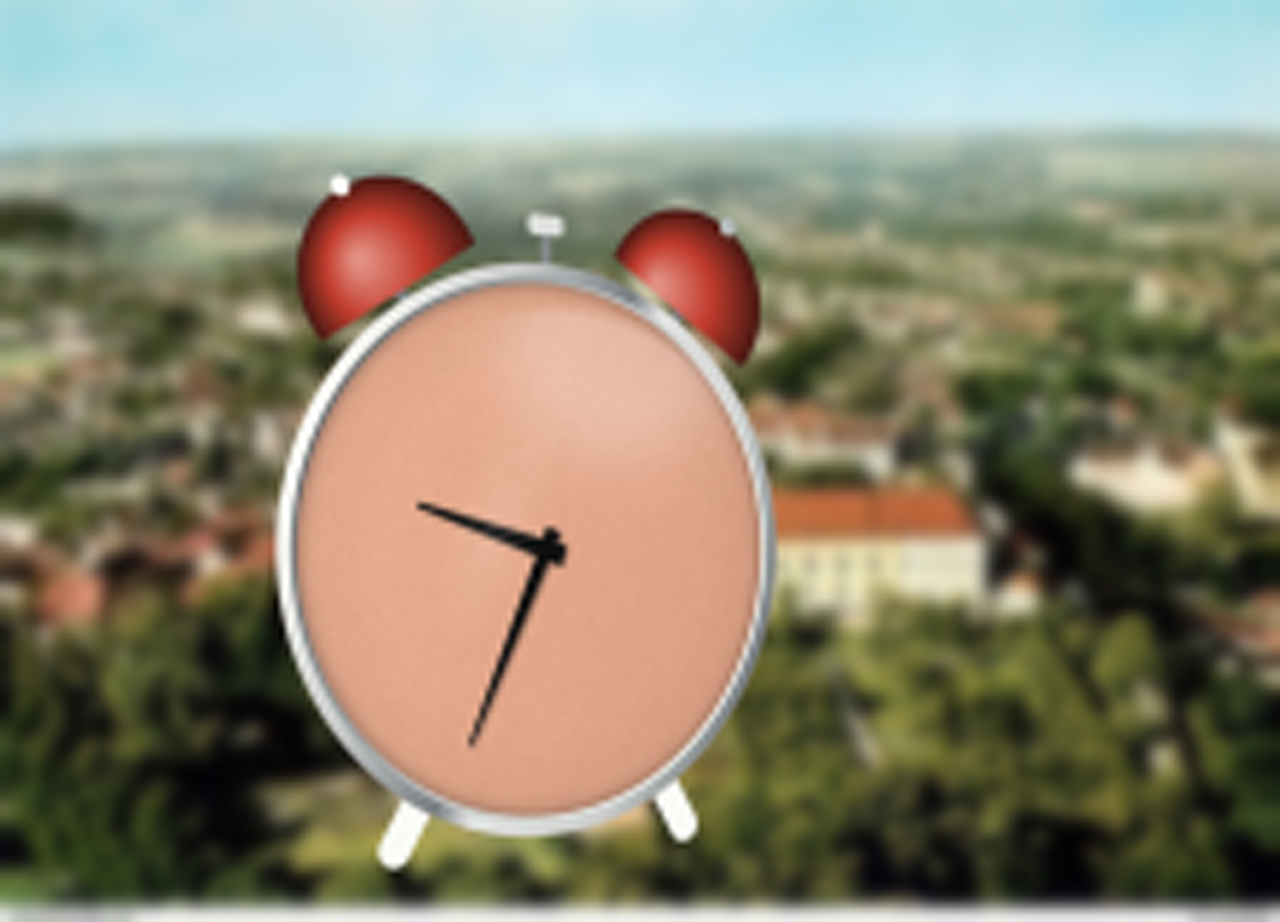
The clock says 9.34
